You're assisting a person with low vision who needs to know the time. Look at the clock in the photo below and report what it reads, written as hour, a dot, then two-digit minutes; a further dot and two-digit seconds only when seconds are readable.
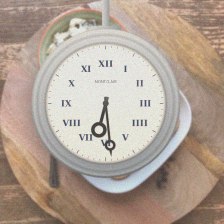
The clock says 6.29
